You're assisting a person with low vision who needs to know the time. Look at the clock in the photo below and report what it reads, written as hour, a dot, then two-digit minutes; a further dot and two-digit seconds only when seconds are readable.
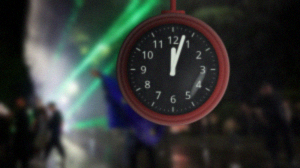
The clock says 12.03
